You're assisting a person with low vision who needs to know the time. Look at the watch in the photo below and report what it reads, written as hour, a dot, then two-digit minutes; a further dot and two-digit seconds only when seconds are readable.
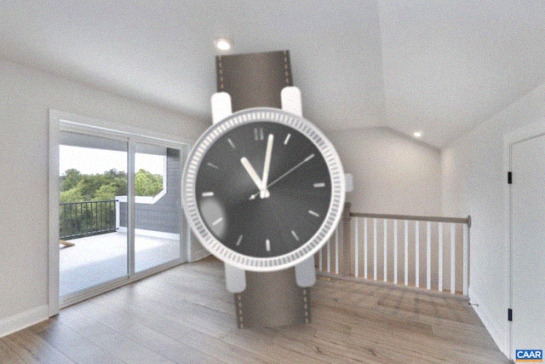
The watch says 11.02.10
